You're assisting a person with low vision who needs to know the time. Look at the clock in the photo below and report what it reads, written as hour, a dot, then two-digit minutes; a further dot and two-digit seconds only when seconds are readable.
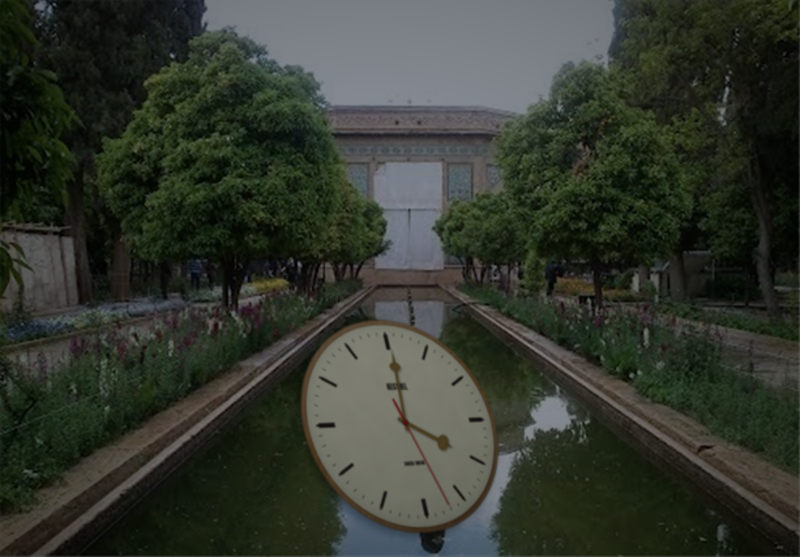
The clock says 4.00.27
